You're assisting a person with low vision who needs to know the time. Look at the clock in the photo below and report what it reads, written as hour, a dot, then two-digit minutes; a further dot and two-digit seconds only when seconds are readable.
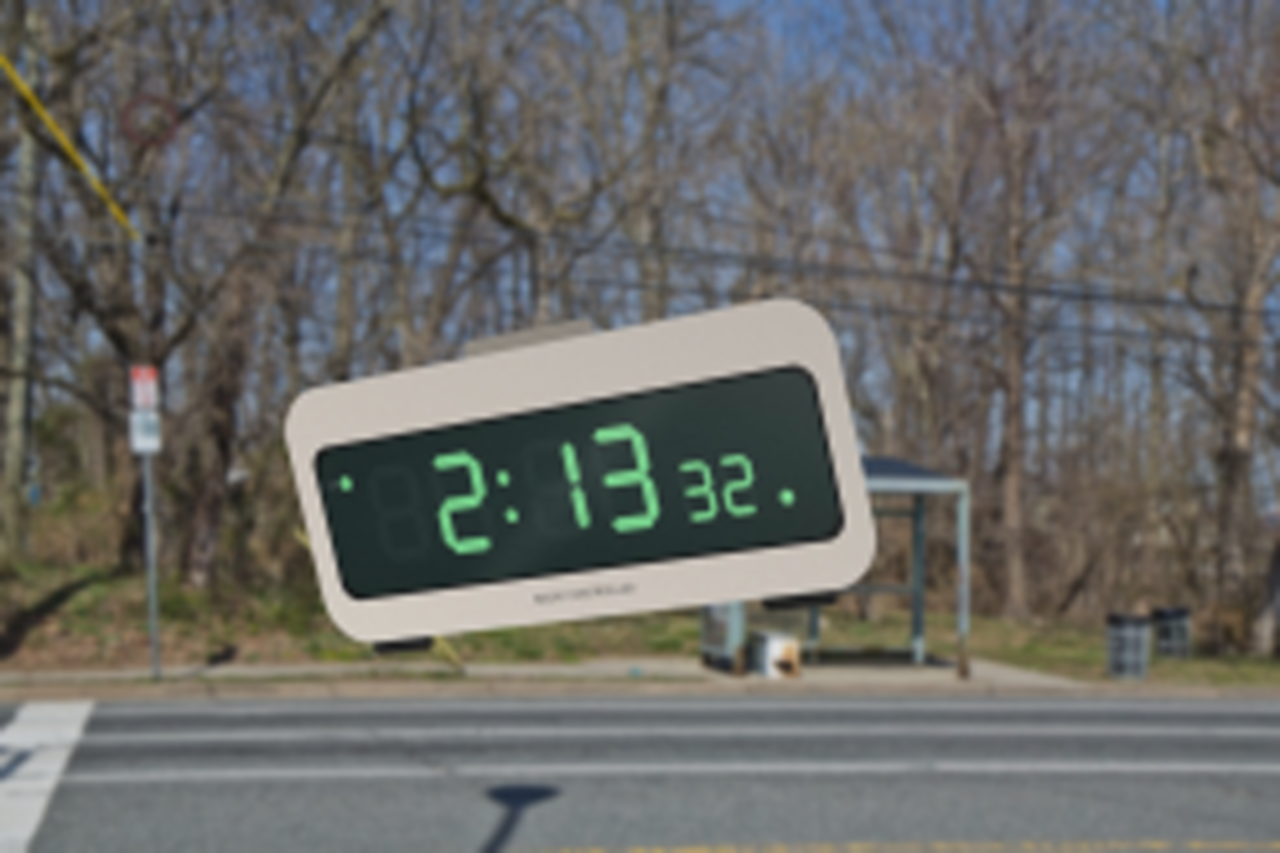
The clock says 2.13.32
